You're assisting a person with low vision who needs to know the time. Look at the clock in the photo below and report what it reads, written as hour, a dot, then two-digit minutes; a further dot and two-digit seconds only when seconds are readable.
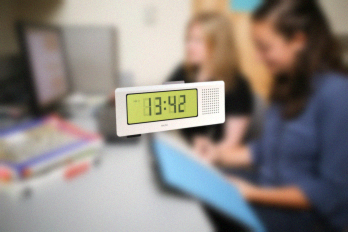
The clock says 13.42
